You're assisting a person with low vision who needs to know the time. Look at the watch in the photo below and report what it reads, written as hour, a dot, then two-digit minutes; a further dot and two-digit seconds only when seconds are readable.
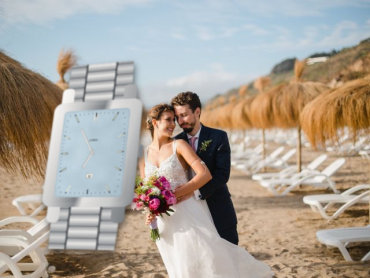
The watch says 6.55
